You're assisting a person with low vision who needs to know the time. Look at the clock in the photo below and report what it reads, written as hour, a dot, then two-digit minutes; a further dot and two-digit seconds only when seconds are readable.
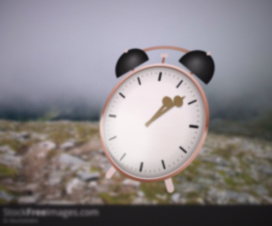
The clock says 1.08
